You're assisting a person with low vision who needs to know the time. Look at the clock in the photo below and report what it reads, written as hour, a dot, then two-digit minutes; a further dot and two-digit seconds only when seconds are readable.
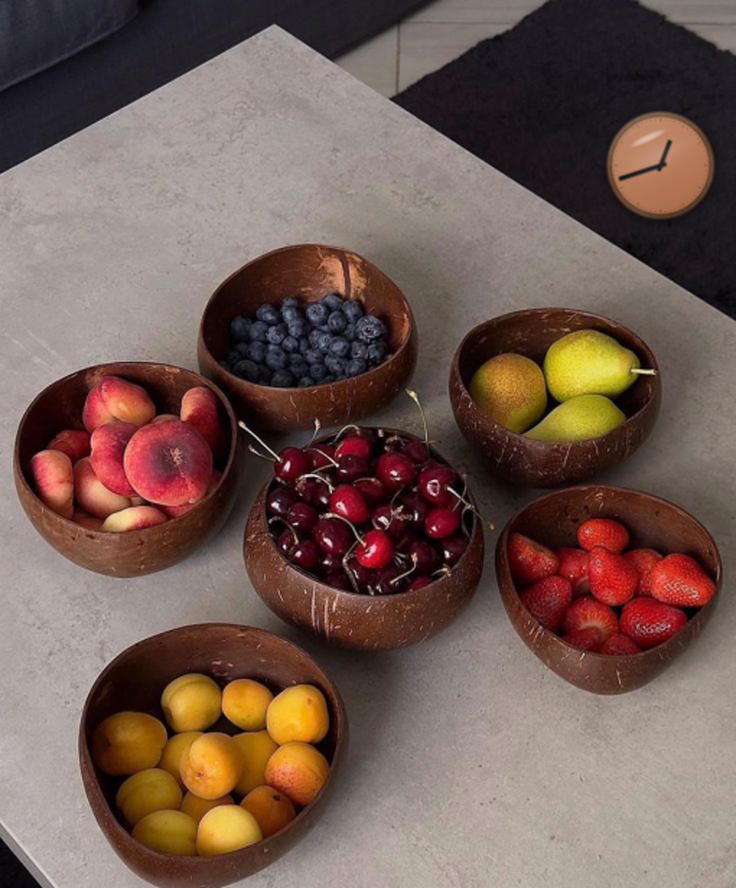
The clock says 12.42
